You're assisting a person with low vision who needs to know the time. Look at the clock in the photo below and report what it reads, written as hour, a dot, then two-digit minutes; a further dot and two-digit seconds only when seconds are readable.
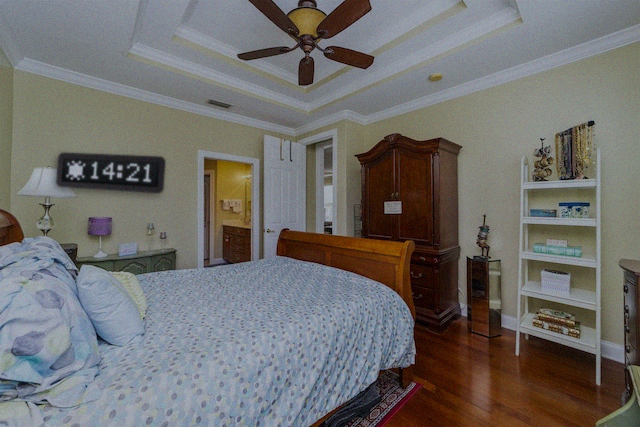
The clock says 14.21
